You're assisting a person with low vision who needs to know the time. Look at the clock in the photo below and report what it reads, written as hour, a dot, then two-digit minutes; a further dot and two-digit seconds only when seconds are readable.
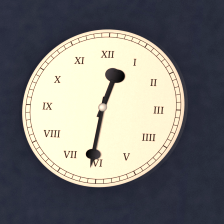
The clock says 12.31
